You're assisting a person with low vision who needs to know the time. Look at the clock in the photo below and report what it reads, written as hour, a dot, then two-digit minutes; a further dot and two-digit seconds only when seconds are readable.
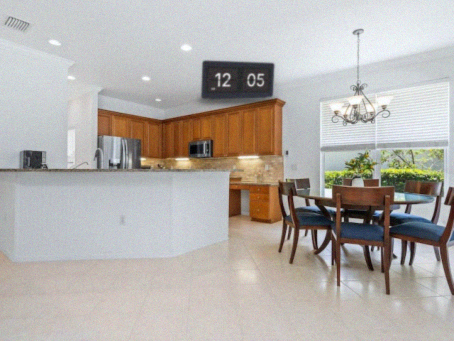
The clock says 12.05
